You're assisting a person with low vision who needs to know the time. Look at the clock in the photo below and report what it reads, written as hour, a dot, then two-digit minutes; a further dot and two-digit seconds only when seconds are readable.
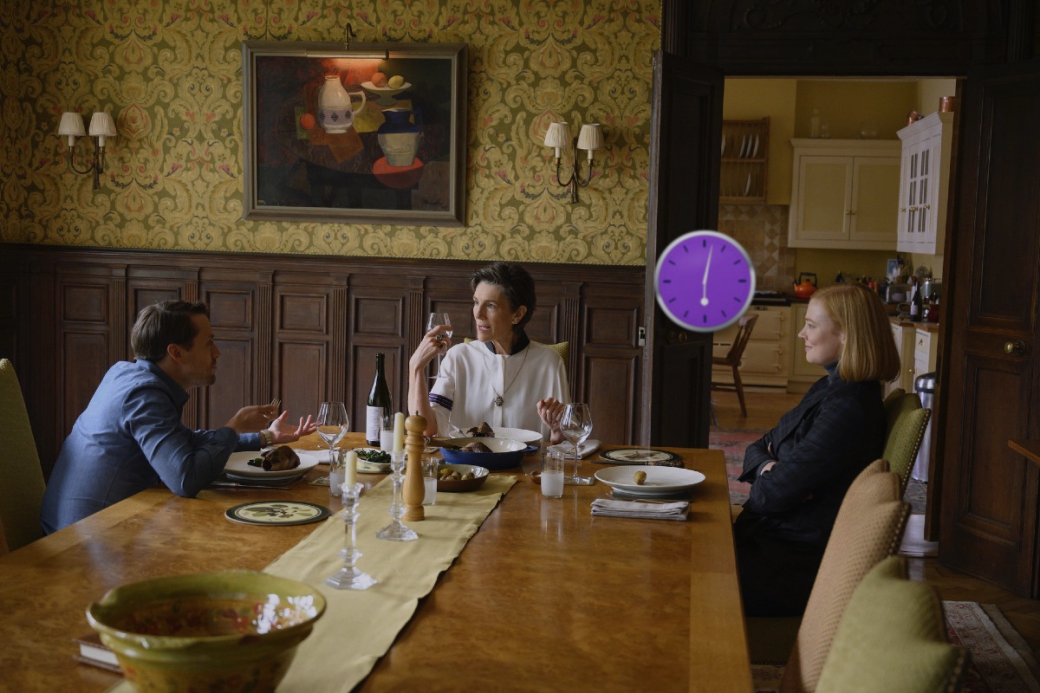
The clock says 6.02
